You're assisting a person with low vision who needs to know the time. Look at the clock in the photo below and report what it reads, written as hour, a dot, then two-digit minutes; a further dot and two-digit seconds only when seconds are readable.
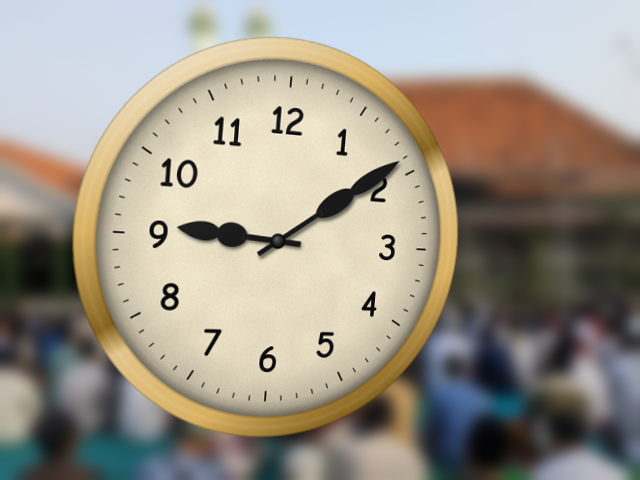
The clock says 9.09
